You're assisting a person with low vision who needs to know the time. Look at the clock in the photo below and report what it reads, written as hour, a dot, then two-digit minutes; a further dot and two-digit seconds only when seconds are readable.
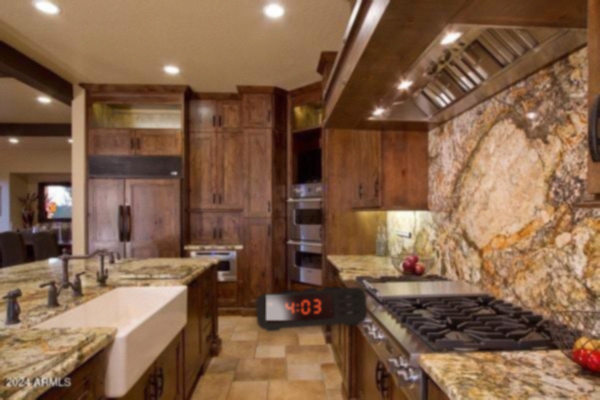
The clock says 4.03
